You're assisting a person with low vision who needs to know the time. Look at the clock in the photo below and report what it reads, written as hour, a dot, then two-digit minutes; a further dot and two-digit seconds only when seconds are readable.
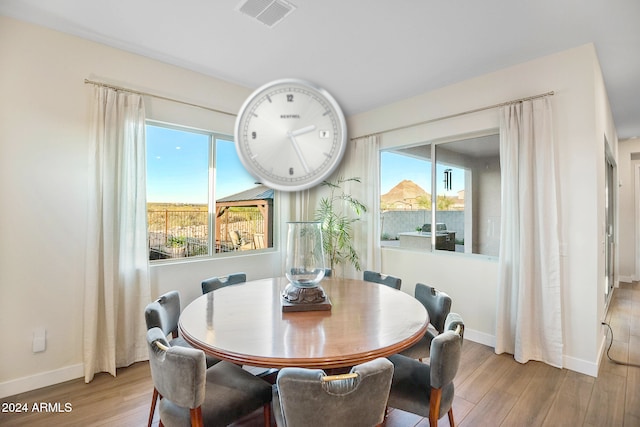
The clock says 2.26
